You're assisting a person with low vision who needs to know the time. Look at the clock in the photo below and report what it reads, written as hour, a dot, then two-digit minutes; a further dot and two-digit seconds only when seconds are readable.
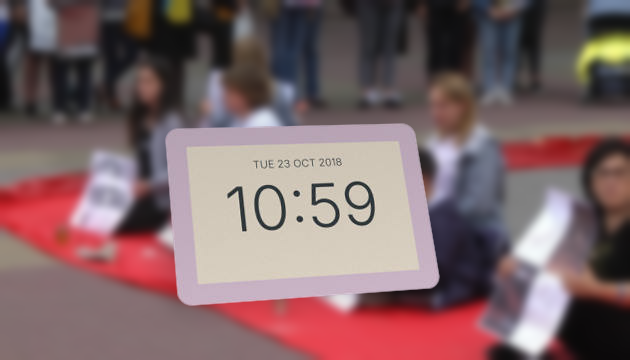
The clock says 10.59
